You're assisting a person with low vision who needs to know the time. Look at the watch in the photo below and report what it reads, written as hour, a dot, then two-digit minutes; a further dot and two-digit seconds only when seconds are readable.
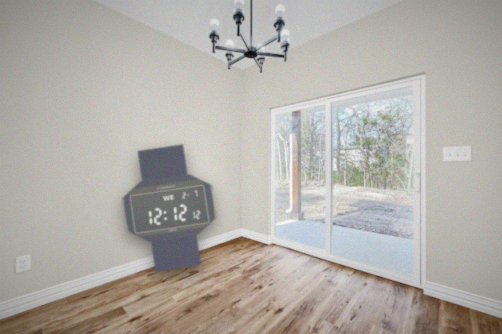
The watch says 12.12
